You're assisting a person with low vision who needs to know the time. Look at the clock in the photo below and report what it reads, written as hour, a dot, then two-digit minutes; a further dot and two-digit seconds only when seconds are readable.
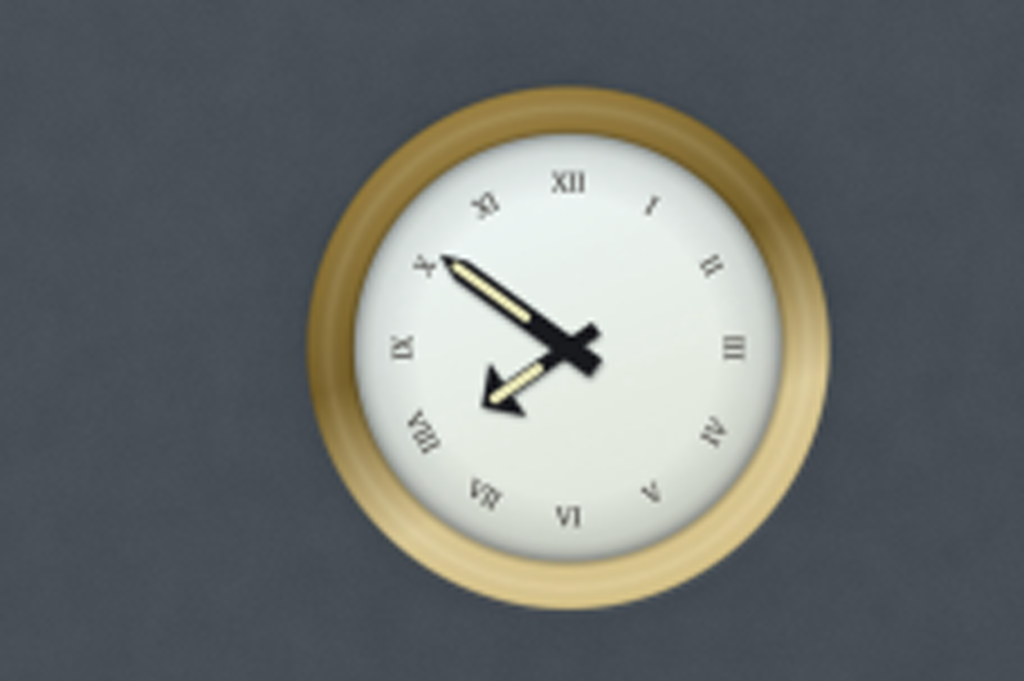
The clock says 7.51
